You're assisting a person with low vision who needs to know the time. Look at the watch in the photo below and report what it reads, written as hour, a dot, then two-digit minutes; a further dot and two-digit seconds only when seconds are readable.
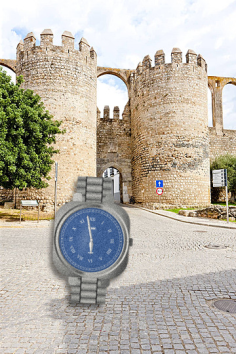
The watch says 5.58
